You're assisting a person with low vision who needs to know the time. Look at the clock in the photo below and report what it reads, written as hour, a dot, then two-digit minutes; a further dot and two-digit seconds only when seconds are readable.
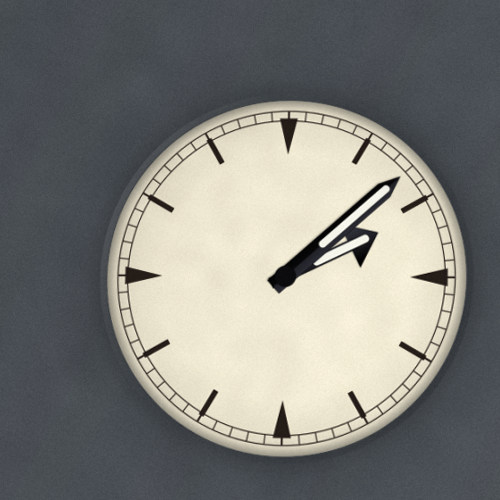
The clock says 2.08
